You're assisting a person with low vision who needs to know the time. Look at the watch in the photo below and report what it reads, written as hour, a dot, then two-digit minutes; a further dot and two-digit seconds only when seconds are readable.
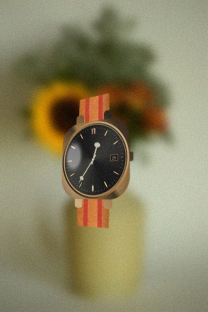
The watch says 12.36
